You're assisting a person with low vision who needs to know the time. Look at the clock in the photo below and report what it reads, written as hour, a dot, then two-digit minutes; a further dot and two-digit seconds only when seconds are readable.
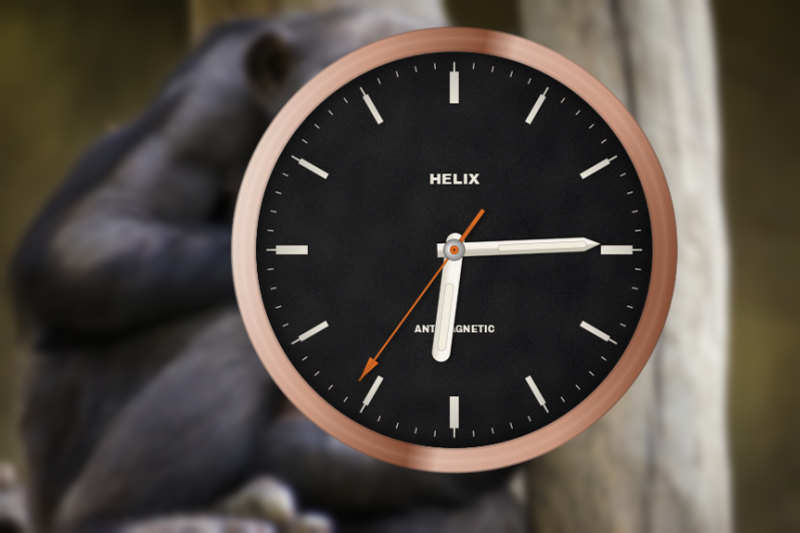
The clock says 6.14.36
